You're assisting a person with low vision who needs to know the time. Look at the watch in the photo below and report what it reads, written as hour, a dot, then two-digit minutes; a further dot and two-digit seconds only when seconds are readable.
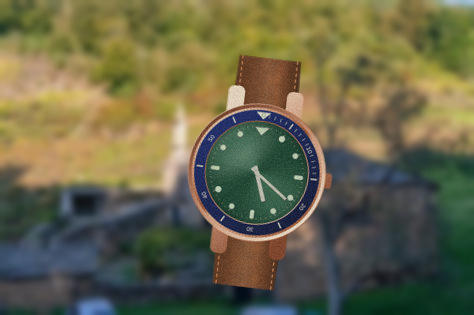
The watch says 5.21
